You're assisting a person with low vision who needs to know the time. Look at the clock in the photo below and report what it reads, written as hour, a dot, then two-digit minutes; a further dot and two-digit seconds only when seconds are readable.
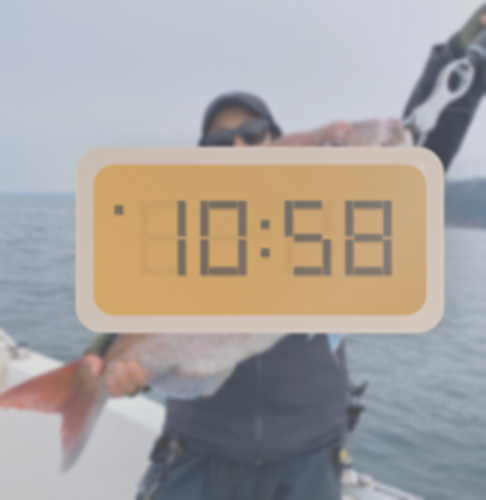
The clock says 10.58
